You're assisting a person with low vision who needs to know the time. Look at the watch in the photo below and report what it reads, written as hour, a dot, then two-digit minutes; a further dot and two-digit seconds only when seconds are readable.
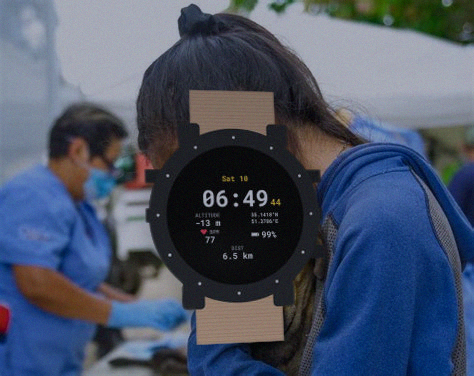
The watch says 6.49.44
